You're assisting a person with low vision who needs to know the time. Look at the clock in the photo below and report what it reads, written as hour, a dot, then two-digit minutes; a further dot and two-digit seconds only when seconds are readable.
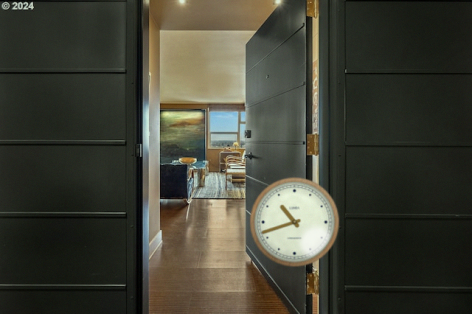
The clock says 10.42
